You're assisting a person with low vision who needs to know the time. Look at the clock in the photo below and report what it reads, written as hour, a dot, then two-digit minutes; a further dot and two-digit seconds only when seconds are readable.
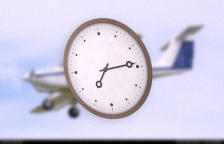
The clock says 7.14
